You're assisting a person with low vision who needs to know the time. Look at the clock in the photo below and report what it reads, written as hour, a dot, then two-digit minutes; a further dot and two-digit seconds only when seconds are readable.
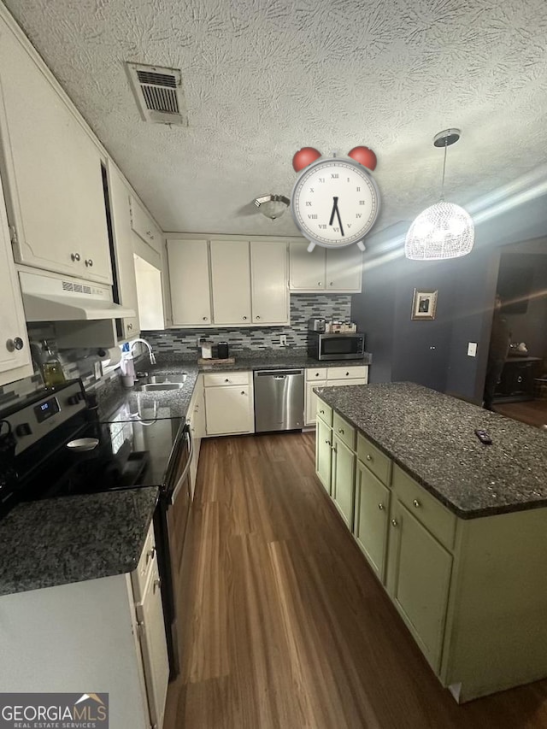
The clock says 6.28
